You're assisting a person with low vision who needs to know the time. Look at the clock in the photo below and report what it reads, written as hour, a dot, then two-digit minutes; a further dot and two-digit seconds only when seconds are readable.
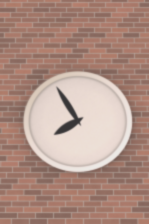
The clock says 7.55
